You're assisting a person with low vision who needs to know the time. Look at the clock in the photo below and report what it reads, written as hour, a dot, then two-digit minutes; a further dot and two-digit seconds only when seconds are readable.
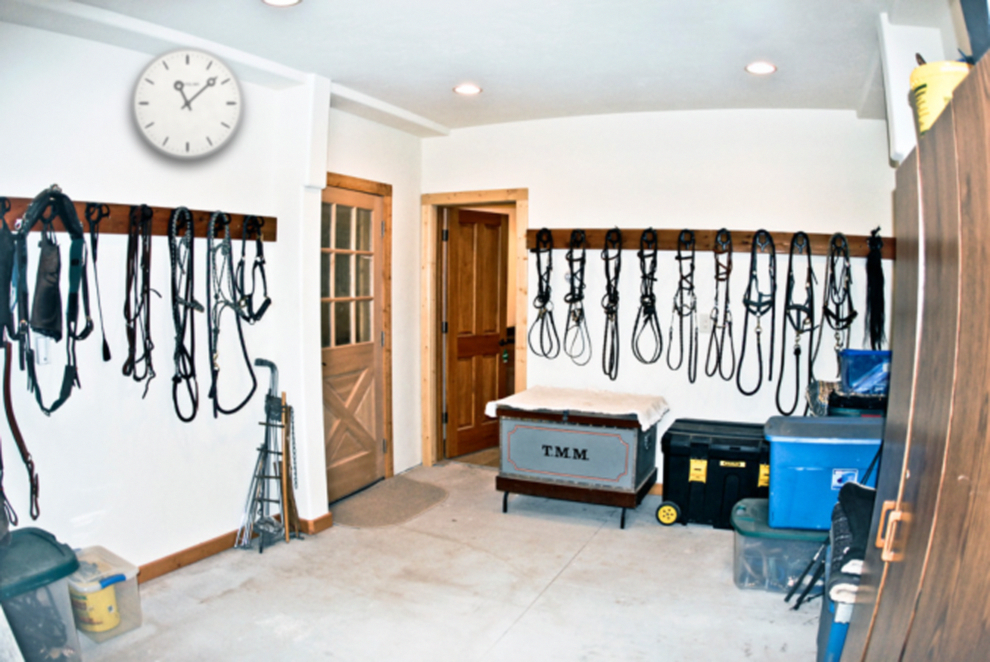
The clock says 11.08
